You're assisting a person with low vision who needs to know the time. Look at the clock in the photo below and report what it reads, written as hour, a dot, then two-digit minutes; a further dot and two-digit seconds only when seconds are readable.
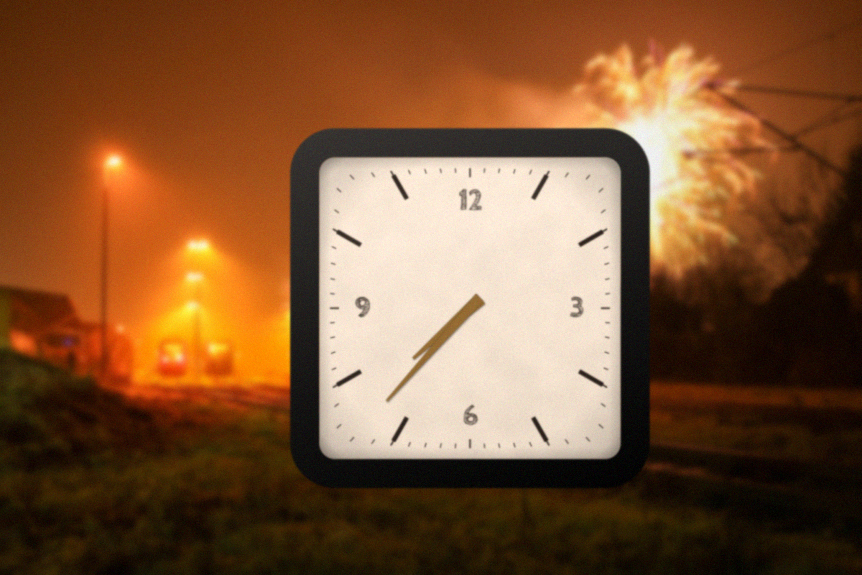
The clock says 7.37
